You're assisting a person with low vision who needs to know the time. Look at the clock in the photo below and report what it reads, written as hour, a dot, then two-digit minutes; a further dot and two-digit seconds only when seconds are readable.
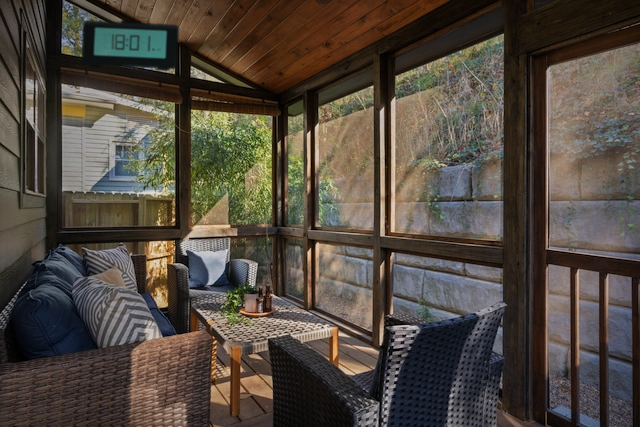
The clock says 18.01
